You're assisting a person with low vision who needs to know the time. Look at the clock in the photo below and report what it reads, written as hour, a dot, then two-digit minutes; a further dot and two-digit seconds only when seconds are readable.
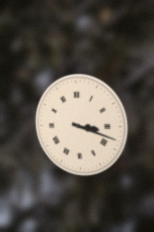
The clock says 3.18
